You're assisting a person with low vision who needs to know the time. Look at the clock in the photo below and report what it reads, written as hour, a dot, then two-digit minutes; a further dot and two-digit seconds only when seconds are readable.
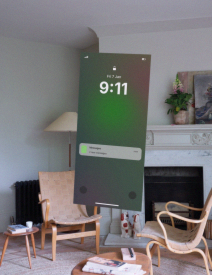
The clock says 9.11
